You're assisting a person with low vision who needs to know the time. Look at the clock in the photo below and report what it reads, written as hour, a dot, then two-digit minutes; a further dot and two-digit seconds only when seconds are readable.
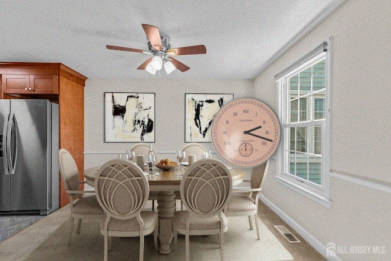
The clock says 2.18
